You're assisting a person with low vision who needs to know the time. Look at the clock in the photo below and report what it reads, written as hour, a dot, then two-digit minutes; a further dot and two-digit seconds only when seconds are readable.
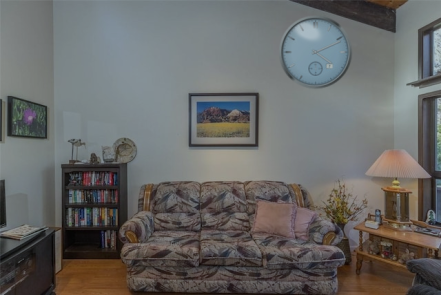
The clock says 4.11
